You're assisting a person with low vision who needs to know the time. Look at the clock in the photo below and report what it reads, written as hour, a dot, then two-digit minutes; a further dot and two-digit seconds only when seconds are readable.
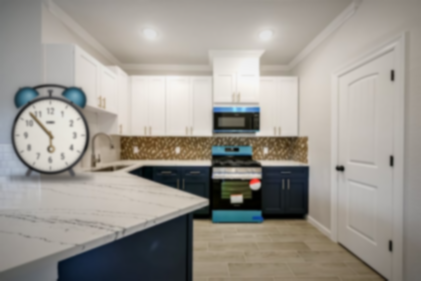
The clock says 5.53
